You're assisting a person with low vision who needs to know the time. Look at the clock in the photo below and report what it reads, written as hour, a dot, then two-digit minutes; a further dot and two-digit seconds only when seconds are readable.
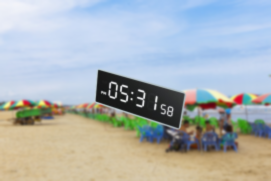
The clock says 5.31.58
